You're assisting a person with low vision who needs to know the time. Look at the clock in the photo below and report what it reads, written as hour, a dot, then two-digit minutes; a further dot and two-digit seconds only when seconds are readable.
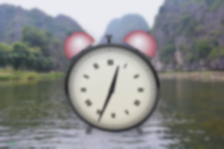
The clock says 12.34
